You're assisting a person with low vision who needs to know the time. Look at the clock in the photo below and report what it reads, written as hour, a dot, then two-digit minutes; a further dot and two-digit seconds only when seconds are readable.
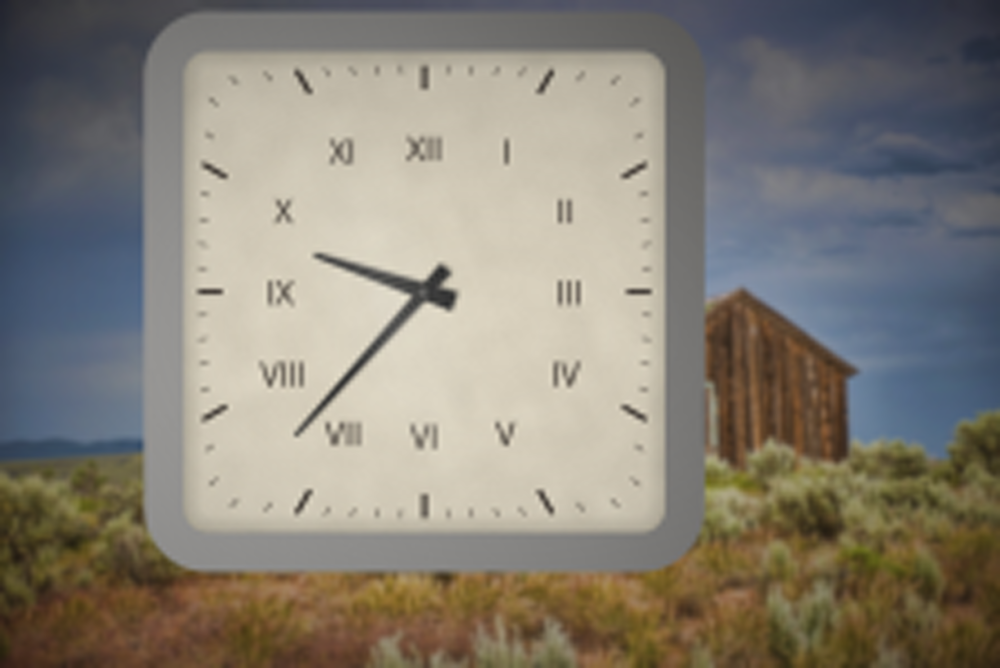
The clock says 9.37
